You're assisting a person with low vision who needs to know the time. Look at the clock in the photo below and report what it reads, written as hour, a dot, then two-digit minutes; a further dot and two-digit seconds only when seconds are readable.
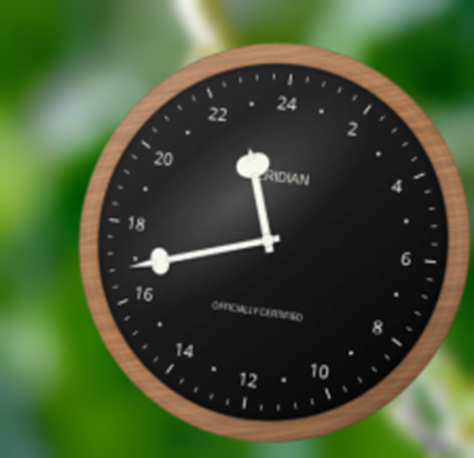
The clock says 22.42
